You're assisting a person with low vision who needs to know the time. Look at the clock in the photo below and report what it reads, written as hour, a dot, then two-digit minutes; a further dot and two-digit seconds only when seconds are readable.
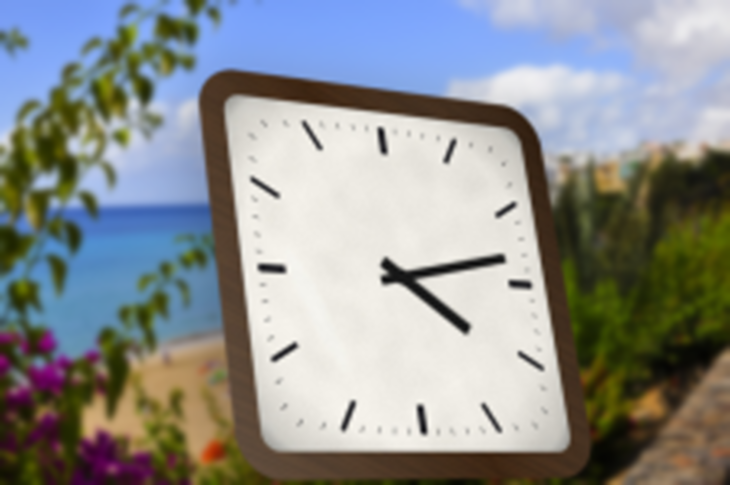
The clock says 4.13
